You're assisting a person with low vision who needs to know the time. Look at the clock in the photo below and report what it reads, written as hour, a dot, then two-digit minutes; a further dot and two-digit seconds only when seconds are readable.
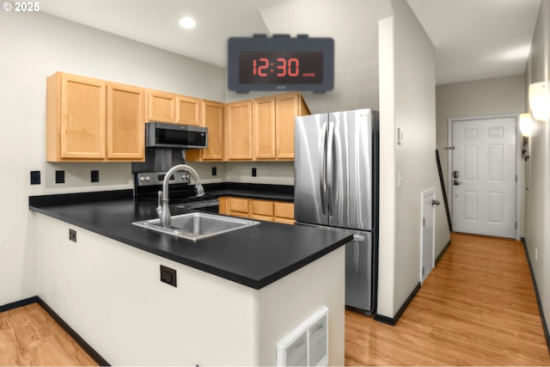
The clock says 12.30
